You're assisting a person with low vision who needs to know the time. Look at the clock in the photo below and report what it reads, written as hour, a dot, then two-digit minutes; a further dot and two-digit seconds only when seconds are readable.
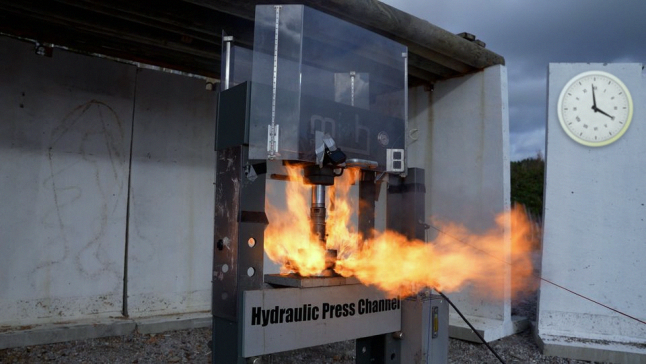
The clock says 3.59
